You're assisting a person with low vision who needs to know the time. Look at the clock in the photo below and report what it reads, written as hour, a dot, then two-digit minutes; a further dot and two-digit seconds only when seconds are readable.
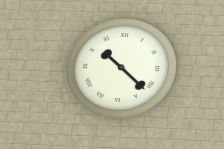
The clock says 10.22
